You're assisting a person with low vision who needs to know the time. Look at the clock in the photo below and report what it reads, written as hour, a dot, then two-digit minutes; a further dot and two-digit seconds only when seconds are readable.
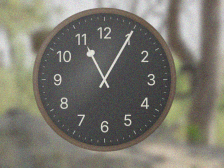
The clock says 11.05
